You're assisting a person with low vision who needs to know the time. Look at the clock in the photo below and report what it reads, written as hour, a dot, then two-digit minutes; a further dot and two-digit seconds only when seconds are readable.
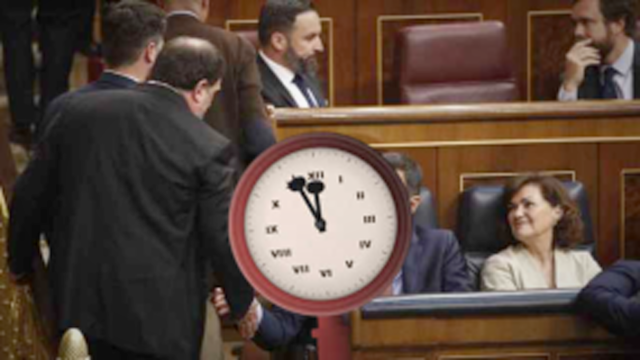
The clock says 11.56
